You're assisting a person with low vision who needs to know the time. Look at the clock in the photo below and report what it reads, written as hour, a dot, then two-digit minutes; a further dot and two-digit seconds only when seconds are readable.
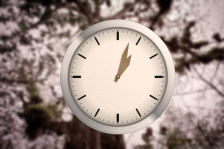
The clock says 1.03
